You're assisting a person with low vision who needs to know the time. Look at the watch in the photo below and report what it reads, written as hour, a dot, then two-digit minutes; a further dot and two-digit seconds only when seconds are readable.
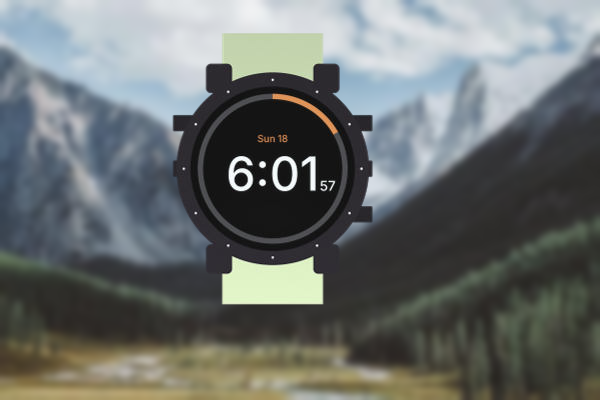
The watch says 6.01.57
